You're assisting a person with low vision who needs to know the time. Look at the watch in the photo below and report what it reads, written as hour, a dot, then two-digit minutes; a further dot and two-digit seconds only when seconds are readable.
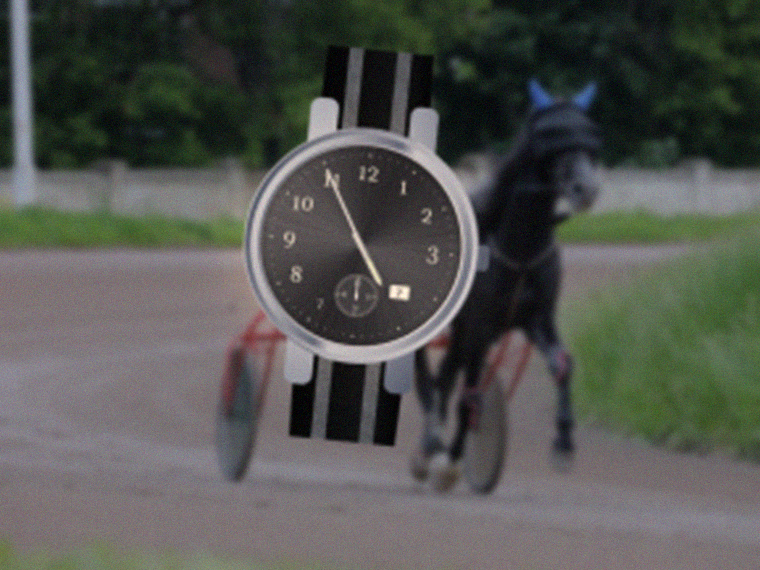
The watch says 4.55
